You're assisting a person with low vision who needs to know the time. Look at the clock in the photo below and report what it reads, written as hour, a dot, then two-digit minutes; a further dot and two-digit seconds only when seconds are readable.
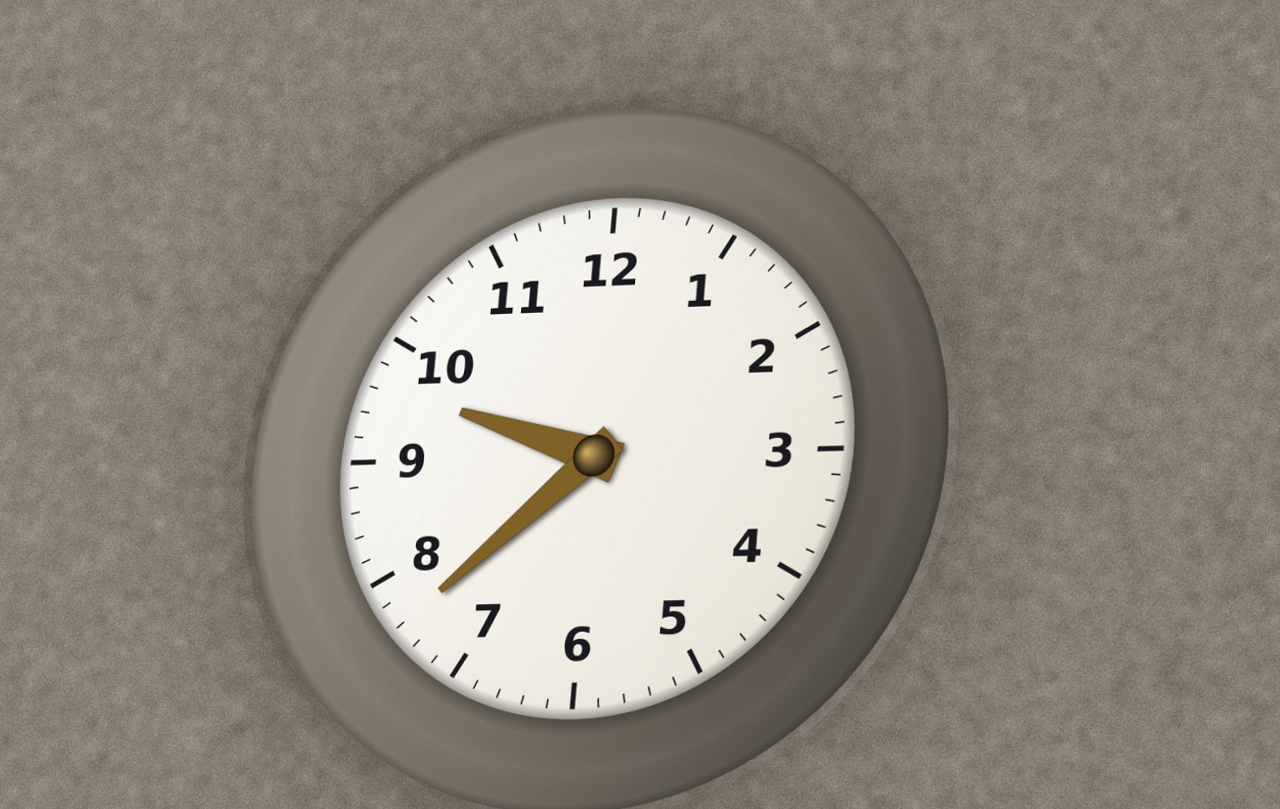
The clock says 9.38
